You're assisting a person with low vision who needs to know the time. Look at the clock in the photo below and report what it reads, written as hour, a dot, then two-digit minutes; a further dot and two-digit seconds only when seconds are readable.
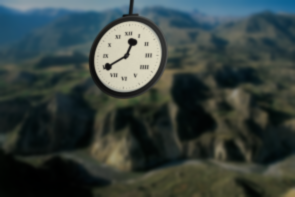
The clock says 12.40
